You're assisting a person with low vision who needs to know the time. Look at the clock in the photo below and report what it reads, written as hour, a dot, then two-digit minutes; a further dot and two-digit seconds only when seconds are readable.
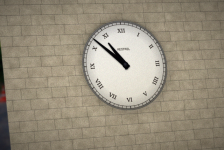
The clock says 10.52
